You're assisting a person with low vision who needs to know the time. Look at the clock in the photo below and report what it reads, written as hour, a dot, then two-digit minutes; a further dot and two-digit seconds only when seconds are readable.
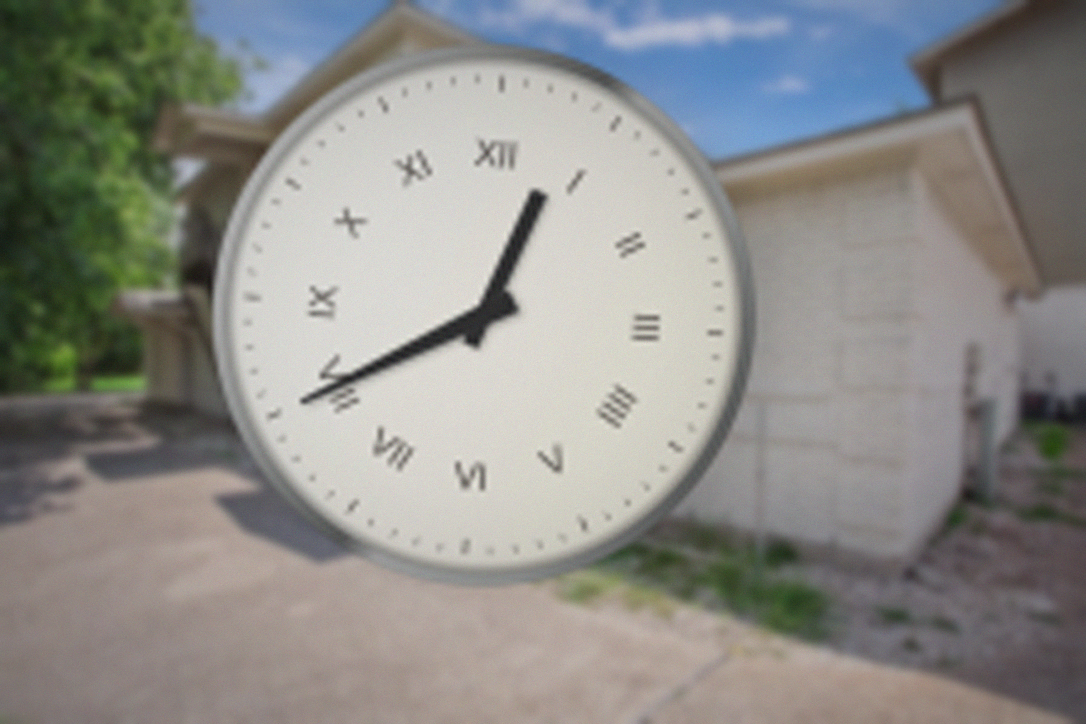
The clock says 12.40
